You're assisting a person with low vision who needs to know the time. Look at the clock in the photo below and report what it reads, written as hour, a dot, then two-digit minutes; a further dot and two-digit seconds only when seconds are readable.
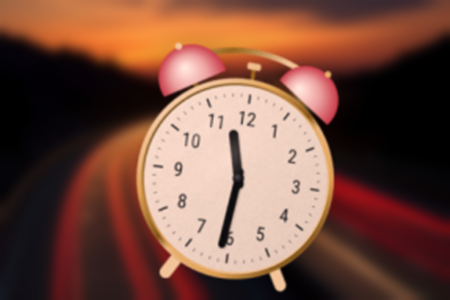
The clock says 11.31
